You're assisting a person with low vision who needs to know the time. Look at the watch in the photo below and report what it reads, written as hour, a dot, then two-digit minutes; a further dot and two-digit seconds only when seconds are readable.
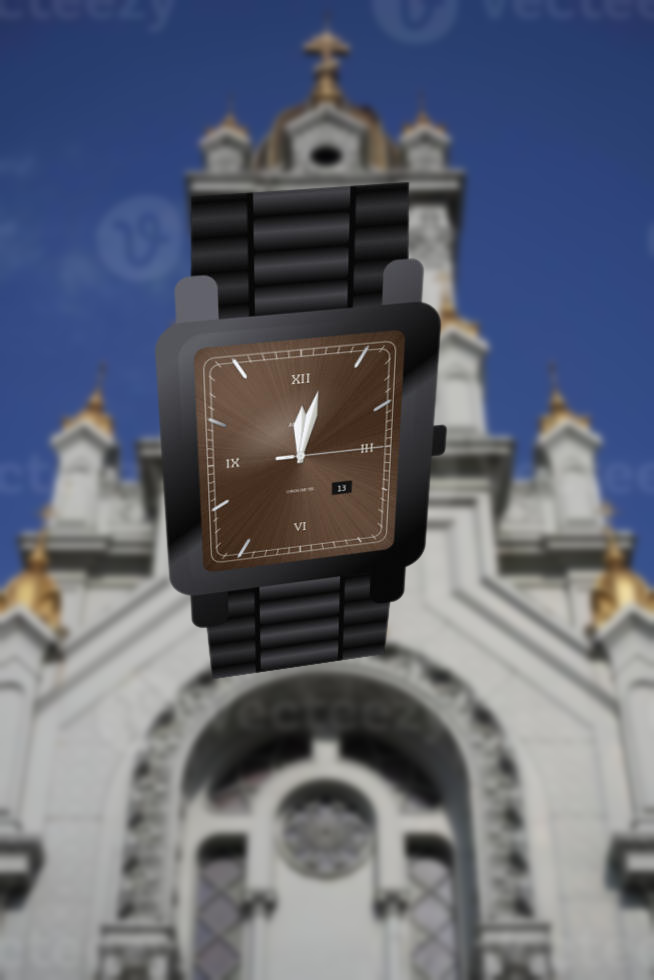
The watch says 12.02.15
